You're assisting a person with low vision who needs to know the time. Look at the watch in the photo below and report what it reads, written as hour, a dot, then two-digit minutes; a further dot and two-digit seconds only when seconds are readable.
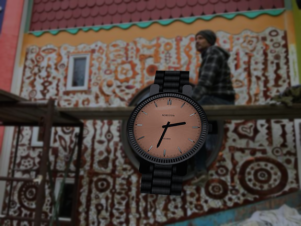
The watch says 2.33
